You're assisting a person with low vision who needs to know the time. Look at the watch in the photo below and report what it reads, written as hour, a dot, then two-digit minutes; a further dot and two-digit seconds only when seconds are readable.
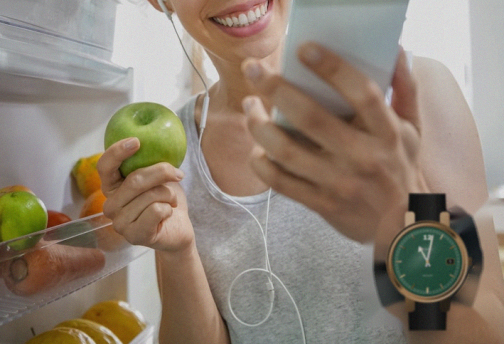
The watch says 11.02
